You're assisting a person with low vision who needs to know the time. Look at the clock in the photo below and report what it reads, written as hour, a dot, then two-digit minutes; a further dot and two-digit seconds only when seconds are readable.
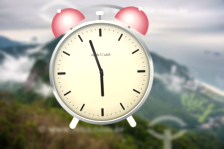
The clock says 5.57
